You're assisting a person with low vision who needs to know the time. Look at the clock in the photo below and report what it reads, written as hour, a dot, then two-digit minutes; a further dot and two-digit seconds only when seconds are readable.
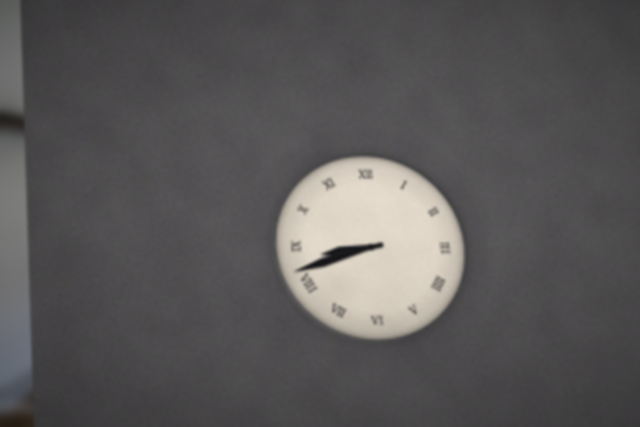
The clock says 8.42
